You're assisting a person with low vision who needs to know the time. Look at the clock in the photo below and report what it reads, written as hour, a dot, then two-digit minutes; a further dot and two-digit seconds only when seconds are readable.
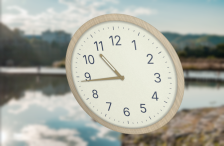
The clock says 10.44
